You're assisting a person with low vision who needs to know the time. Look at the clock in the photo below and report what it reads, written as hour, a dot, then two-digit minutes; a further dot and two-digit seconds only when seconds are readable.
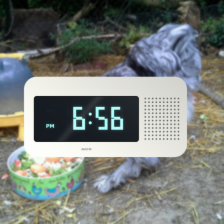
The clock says 6.56
